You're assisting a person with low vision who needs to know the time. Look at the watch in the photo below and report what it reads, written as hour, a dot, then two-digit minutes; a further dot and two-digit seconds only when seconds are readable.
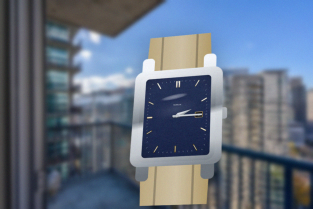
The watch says 2.15
